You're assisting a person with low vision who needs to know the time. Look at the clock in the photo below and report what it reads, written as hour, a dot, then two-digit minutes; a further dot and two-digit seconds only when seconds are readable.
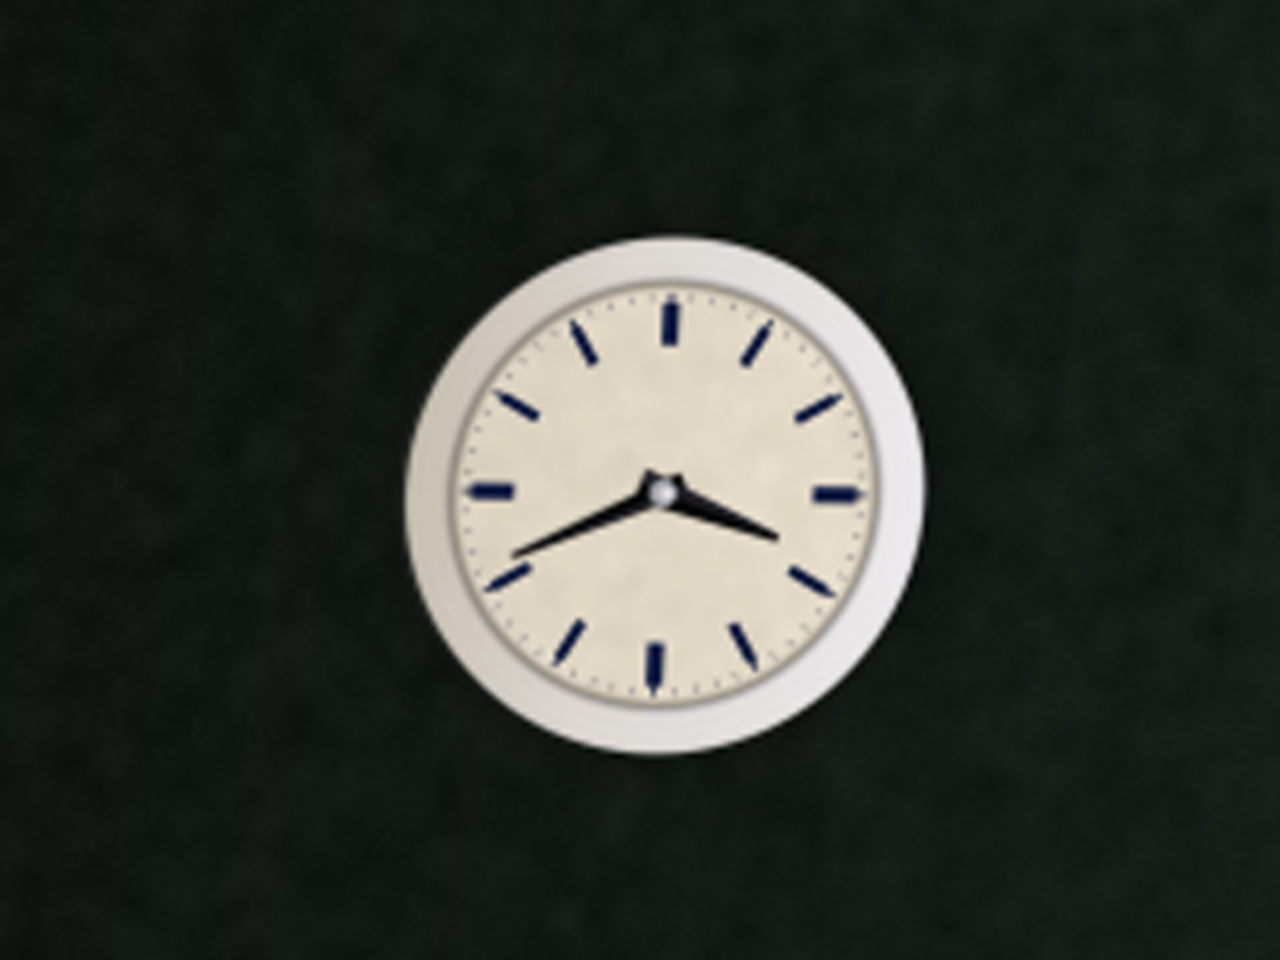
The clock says 3.41
